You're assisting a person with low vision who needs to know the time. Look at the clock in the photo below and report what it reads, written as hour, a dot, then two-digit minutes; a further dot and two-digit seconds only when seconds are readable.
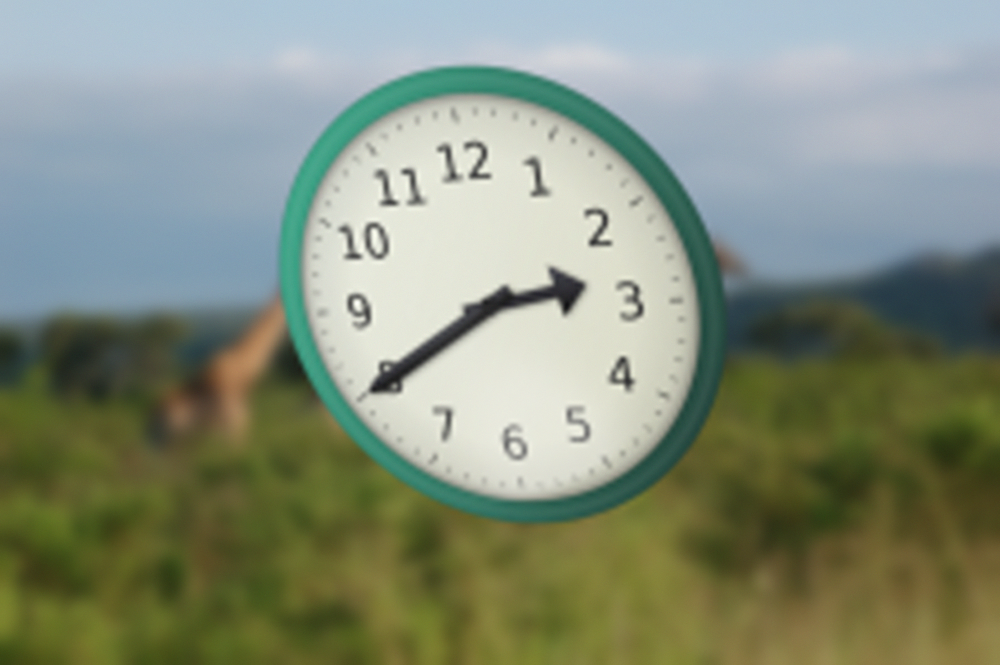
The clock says 2.40
